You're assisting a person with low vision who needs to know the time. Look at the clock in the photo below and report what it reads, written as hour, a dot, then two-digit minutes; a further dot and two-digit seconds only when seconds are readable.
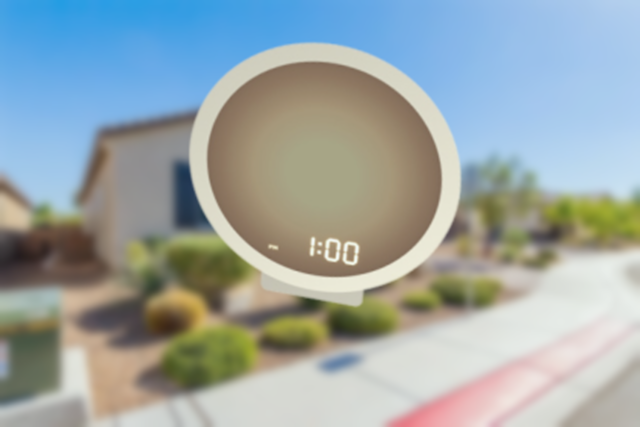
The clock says 1.00
